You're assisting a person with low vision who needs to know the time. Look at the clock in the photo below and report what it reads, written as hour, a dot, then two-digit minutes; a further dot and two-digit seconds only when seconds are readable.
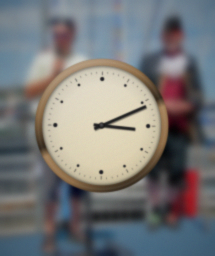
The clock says 3.11
